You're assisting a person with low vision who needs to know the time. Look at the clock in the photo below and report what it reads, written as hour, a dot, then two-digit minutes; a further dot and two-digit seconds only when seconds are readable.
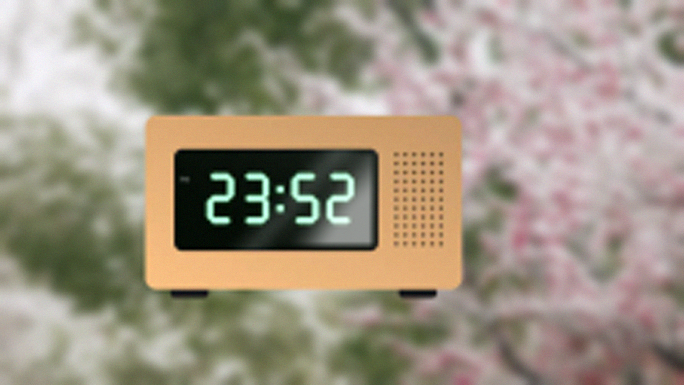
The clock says 23.52
